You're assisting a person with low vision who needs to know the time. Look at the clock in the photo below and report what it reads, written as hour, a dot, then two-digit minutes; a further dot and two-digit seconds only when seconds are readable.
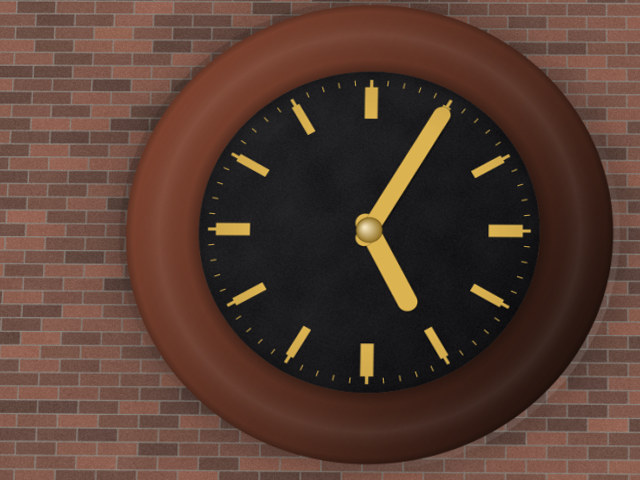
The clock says 5.05
